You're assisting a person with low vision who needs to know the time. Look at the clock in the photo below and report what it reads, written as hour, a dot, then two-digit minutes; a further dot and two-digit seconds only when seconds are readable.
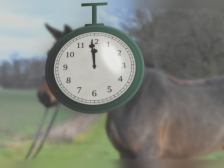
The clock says 11.59
